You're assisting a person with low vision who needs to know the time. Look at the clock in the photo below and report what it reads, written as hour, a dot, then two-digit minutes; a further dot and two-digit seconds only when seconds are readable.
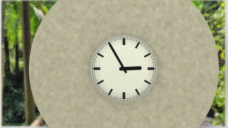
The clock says 2.55
